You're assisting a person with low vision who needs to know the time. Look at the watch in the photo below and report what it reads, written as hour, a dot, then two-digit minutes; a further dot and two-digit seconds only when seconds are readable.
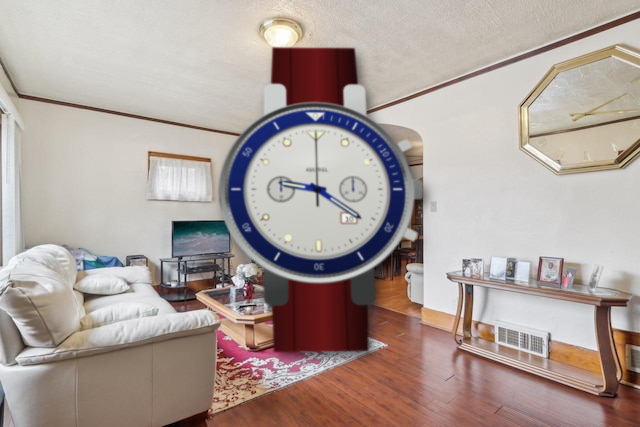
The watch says 9.21
